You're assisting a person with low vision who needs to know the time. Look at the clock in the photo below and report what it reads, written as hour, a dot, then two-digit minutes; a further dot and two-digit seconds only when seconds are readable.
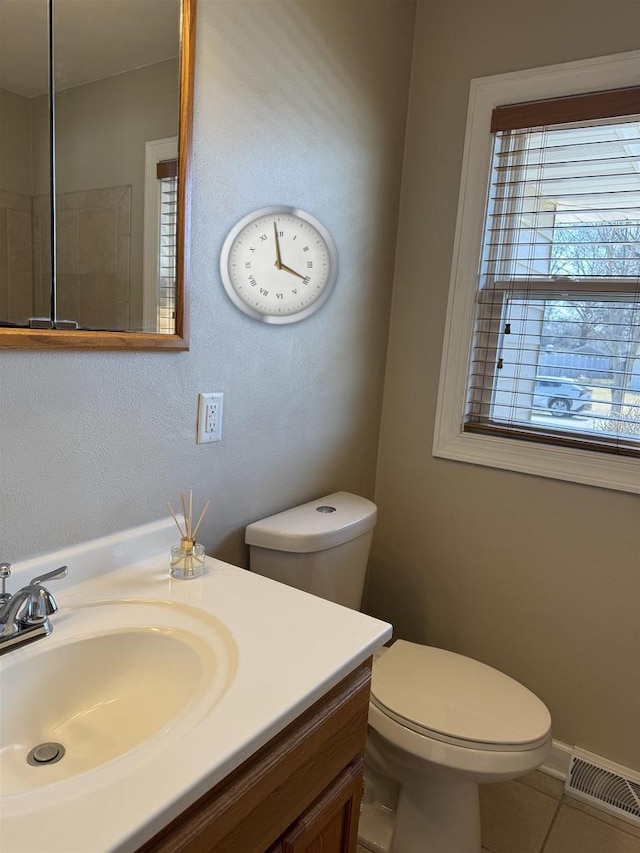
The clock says 3.59
